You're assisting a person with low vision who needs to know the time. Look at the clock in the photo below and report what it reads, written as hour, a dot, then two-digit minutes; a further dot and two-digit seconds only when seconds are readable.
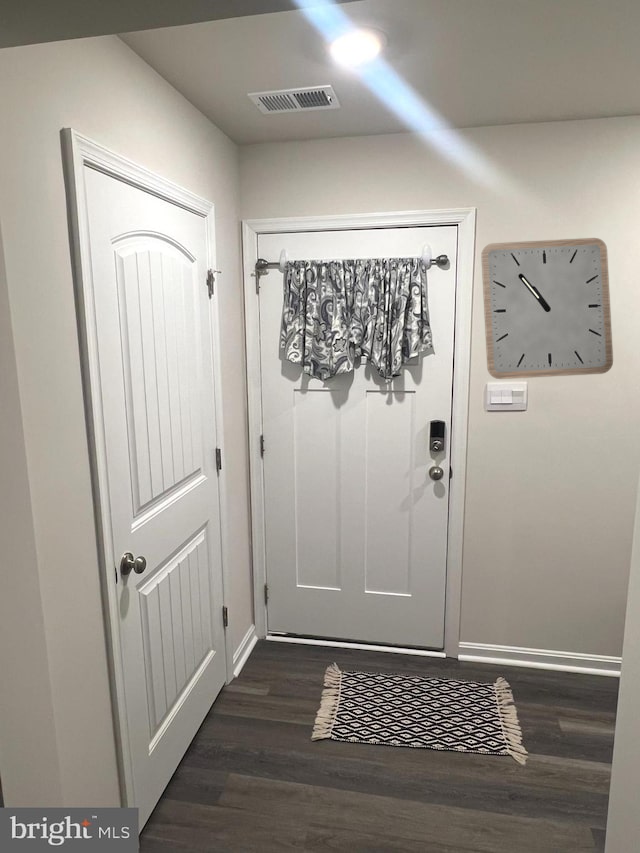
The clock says 10.54
